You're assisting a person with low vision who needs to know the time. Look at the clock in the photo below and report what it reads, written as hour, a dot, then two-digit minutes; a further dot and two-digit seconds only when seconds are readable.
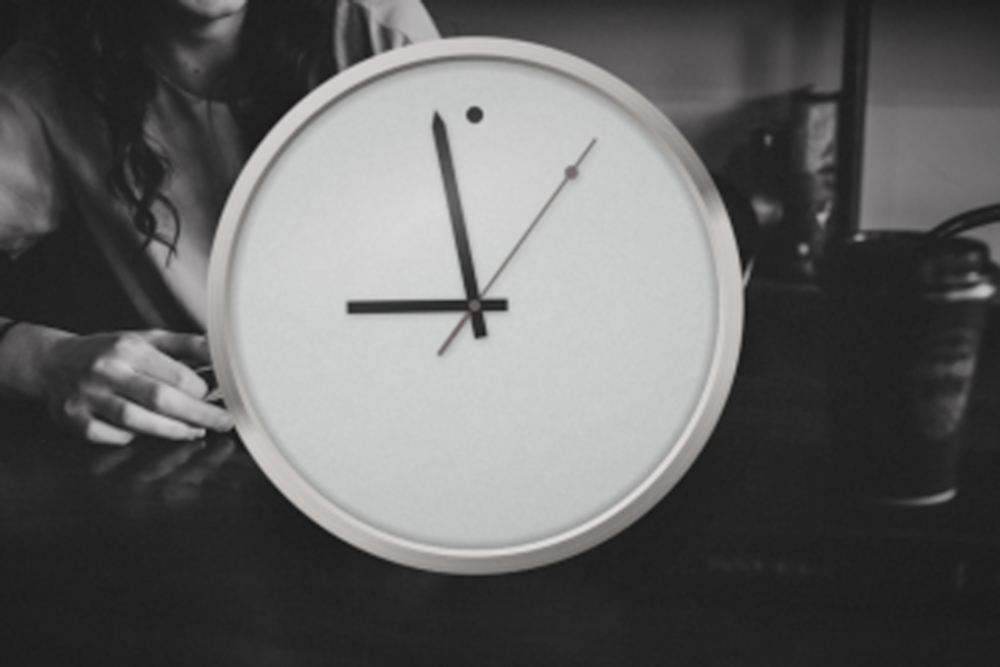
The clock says 8.58.06
